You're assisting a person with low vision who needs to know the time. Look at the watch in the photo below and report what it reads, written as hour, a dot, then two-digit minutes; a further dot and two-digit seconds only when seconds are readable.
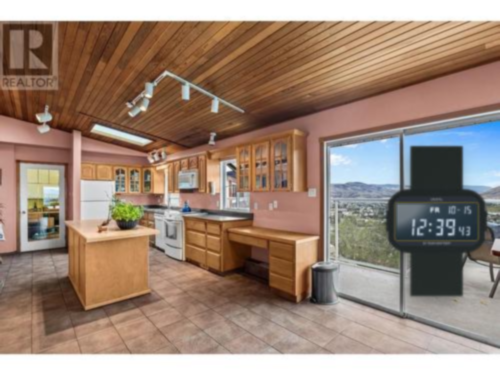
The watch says 12.39
